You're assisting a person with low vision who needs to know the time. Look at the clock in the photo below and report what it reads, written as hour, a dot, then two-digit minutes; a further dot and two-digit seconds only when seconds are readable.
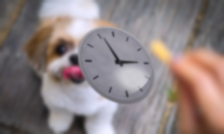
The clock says 2.56
